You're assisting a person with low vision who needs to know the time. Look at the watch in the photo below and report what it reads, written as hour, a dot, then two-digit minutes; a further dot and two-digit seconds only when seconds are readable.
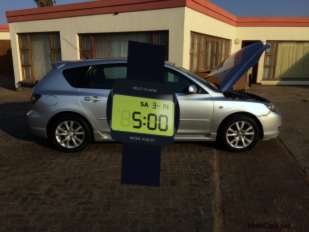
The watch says 5.00
